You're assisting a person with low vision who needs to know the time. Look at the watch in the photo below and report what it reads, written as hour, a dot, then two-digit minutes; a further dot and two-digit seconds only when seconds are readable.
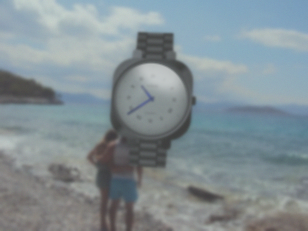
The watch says 10.39
